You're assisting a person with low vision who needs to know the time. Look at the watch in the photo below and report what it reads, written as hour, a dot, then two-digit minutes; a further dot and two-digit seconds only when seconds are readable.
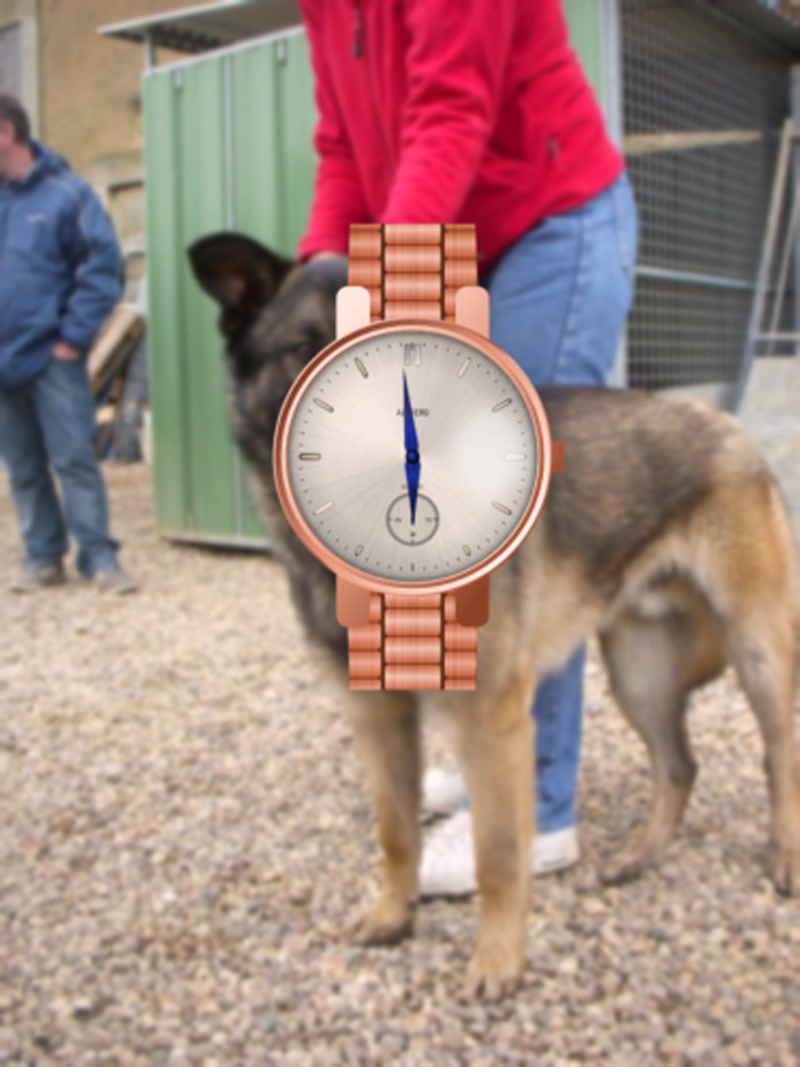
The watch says 5.59
